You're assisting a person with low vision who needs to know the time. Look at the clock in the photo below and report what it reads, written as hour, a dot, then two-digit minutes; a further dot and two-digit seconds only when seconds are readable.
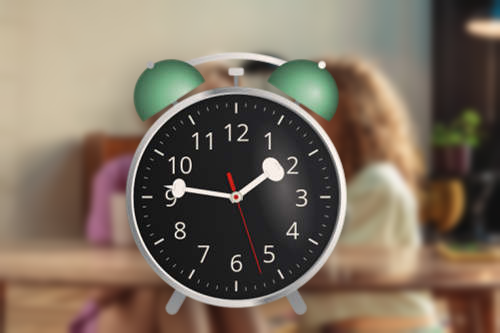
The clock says 1.46.27
